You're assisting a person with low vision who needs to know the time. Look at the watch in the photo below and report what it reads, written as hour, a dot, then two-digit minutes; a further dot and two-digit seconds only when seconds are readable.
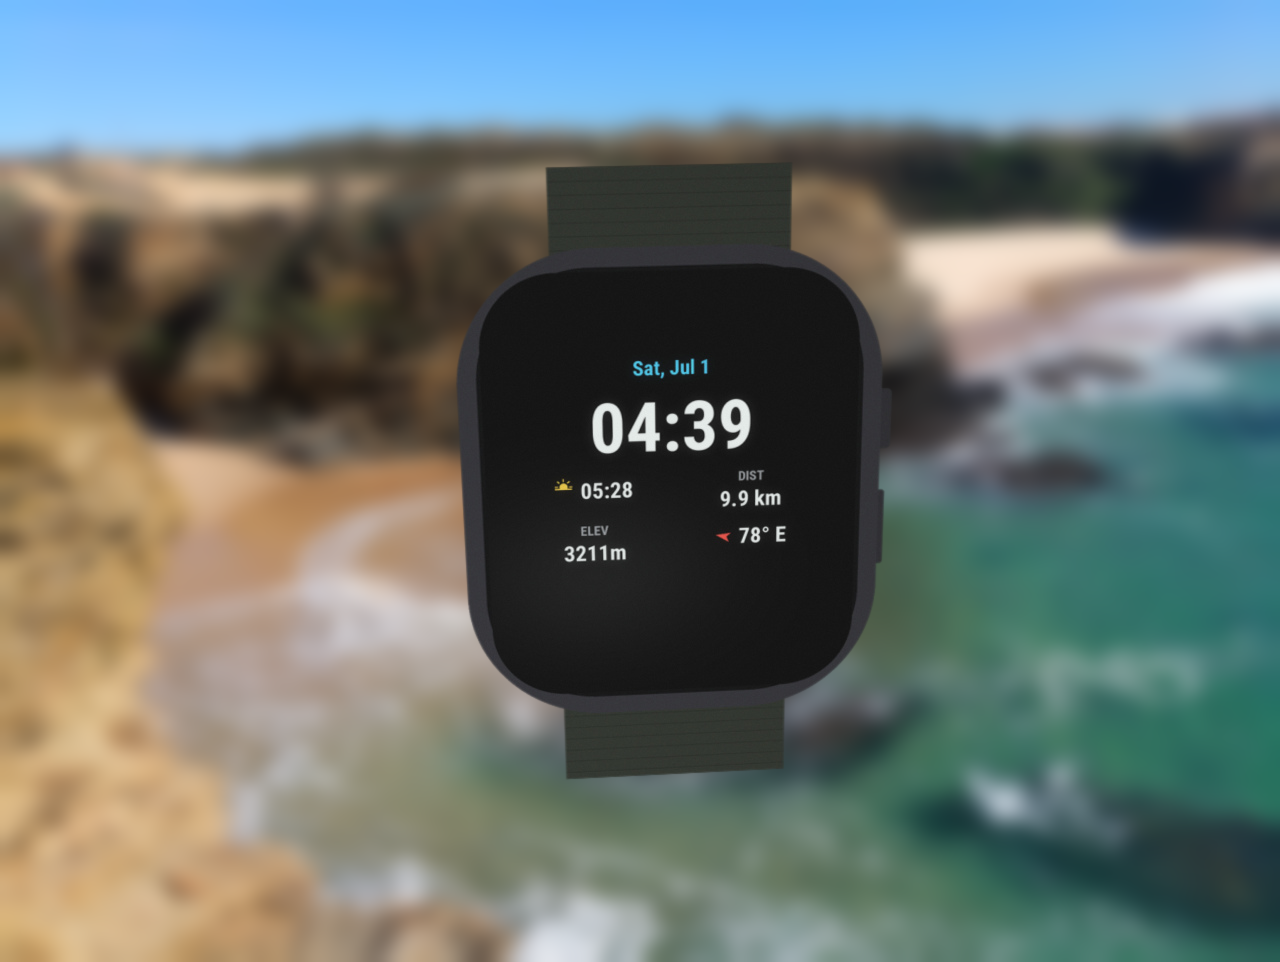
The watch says 4.39
